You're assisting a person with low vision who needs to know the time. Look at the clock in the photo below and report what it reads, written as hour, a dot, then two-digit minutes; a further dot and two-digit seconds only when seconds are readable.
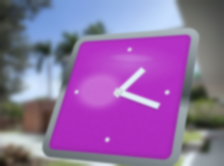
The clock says 1.18
